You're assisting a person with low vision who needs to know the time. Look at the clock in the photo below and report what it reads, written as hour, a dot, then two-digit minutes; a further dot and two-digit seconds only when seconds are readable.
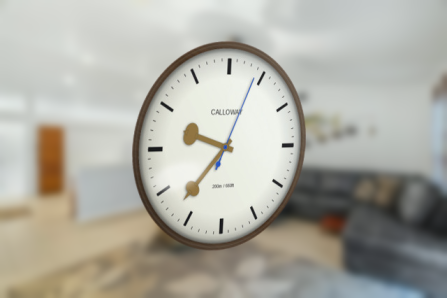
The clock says 9.37.04
